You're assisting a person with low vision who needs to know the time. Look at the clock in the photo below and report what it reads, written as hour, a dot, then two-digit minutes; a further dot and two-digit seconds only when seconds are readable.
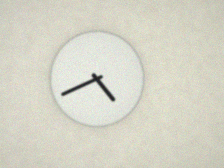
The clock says 4.41
